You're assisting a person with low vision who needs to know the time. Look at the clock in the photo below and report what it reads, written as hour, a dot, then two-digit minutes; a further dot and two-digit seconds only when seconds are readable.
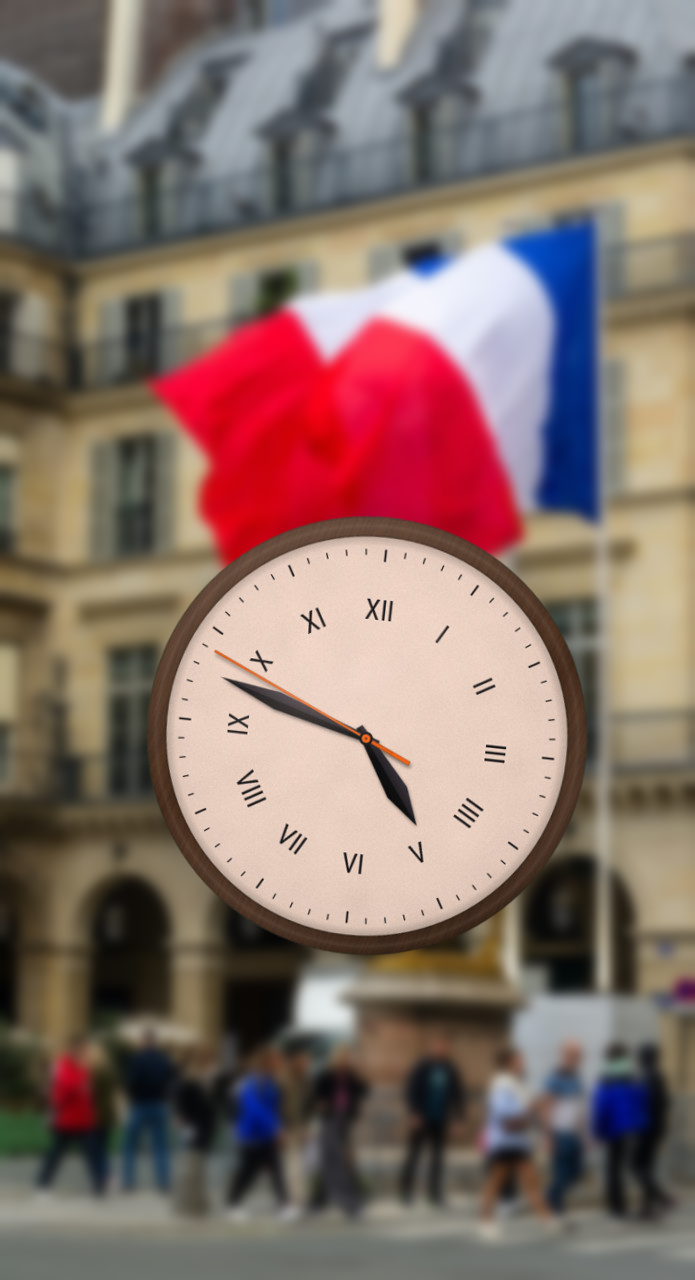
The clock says 4.47.49
